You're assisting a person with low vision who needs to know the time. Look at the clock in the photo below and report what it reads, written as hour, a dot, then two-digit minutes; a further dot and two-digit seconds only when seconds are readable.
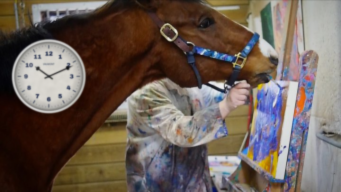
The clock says 10.11
